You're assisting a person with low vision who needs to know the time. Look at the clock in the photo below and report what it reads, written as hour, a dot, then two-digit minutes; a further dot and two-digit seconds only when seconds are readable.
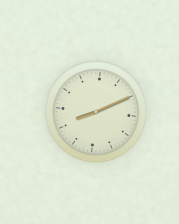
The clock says 8.10
